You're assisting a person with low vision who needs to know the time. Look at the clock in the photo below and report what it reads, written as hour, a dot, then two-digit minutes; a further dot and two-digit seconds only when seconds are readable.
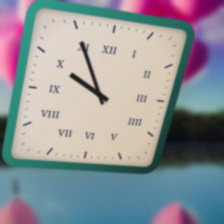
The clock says 9.55
